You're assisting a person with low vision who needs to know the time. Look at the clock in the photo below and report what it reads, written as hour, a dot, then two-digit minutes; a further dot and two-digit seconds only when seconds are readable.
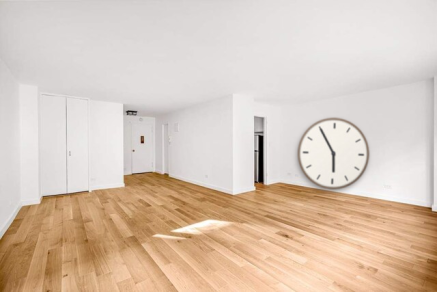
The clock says 5.55
